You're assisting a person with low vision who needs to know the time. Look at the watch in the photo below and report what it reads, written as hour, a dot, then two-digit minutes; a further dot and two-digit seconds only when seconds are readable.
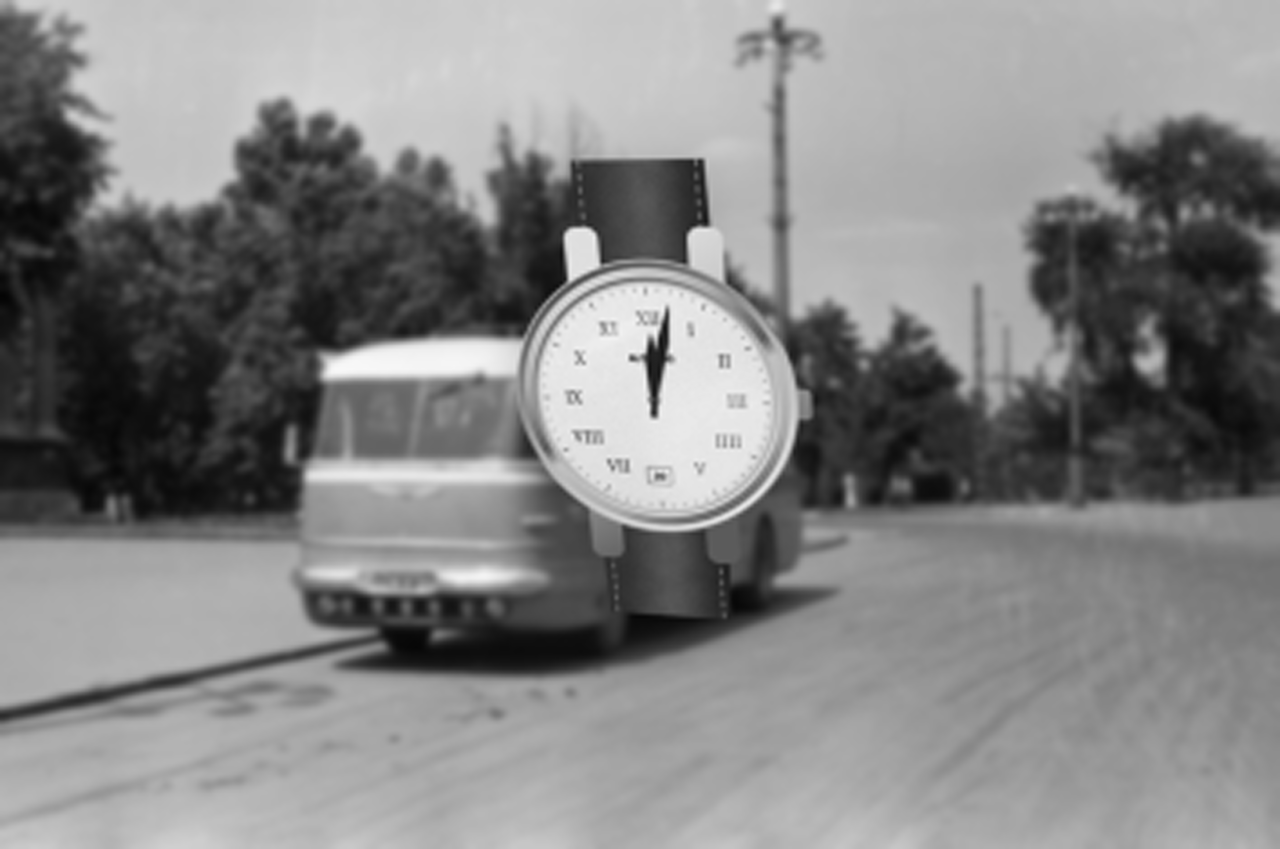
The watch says 12.02
